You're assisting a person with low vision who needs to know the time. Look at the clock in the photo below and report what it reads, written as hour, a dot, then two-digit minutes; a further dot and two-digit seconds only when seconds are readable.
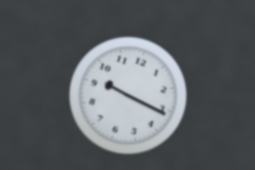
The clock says 9.16
